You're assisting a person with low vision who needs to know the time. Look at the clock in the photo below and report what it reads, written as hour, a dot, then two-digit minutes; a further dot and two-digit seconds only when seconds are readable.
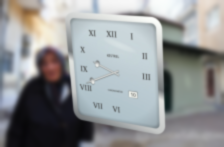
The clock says 9.41
